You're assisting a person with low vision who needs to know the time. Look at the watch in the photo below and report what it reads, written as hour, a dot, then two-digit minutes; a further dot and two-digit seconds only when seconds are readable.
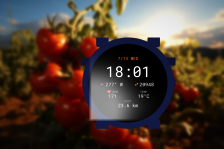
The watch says 18.01
